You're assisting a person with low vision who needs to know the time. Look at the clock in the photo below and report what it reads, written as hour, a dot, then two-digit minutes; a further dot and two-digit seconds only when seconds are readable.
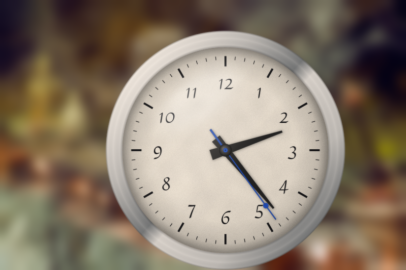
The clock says 2.23.24
